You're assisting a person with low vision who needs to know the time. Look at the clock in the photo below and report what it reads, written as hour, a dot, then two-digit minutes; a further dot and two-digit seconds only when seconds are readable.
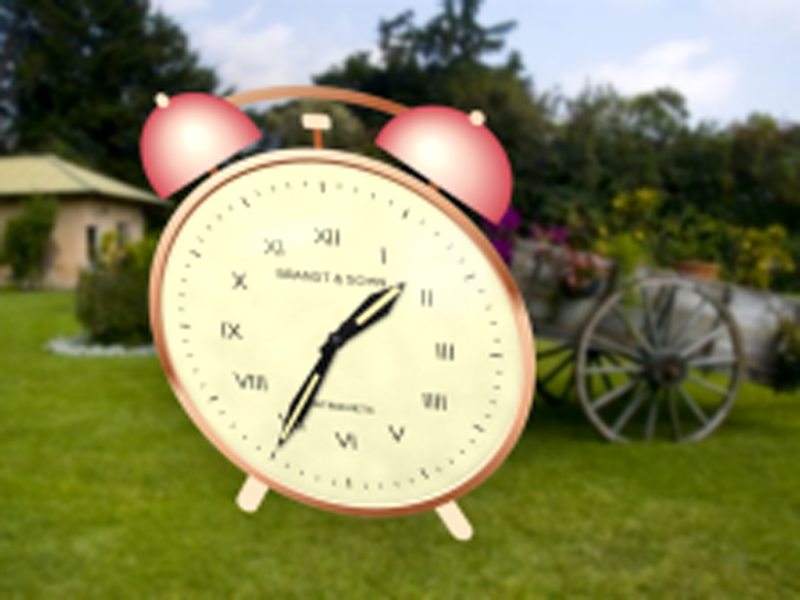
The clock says 1.35
